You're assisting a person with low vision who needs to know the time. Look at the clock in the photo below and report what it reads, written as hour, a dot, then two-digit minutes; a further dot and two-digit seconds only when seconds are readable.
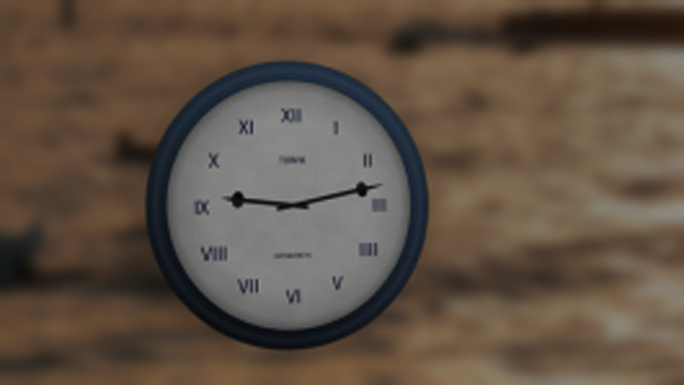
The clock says 9.13
